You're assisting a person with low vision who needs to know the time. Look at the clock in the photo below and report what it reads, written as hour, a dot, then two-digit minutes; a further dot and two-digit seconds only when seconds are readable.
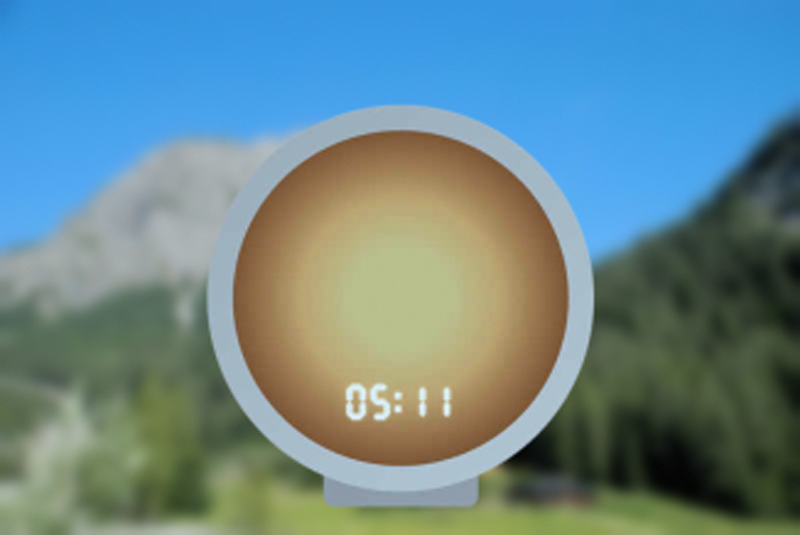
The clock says 5.11
